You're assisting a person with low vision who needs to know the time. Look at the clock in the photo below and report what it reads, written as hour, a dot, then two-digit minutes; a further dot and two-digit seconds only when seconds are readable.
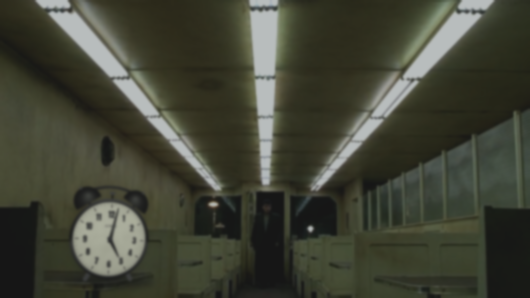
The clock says 5.02
